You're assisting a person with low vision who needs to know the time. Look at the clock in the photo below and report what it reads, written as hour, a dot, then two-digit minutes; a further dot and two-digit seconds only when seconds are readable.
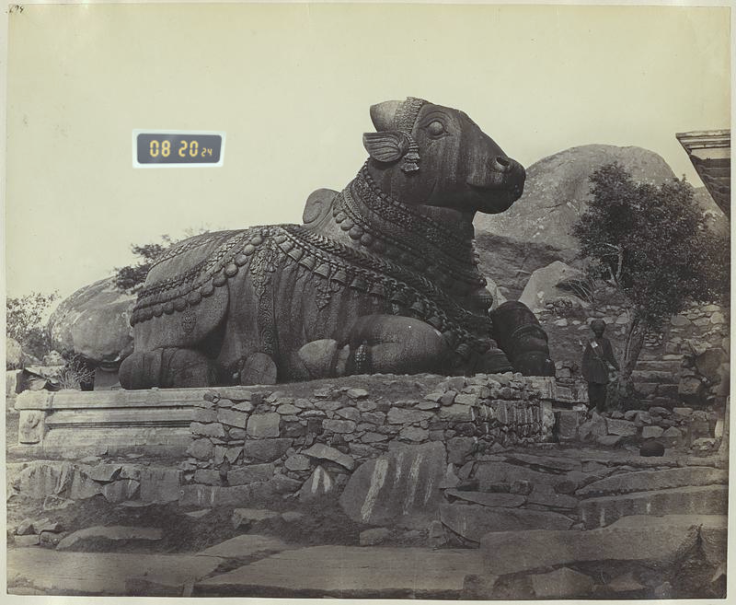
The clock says 8.20.24
